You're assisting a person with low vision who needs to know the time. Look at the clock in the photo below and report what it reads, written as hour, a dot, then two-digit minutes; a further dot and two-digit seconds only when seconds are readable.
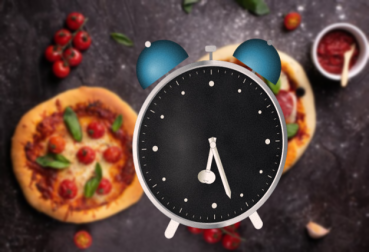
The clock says 6.27
